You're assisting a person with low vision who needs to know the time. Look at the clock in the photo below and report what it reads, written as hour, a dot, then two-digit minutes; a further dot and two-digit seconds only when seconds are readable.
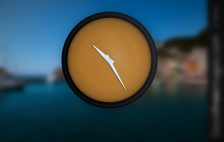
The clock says 10.25
